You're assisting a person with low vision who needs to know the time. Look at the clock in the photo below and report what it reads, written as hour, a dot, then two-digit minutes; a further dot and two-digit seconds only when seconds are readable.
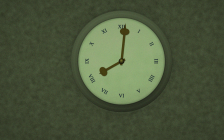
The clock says 8.01
